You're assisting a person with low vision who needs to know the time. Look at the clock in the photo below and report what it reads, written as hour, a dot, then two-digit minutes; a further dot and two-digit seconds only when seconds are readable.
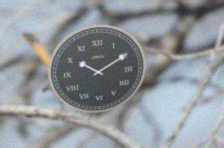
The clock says 10.10
